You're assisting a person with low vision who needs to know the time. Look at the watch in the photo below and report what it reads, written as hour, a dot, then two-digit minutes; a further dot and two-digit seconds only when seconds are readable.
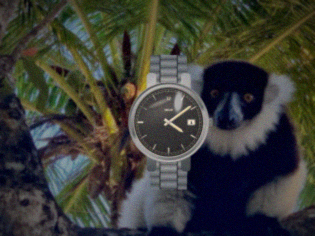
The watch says 4.09
